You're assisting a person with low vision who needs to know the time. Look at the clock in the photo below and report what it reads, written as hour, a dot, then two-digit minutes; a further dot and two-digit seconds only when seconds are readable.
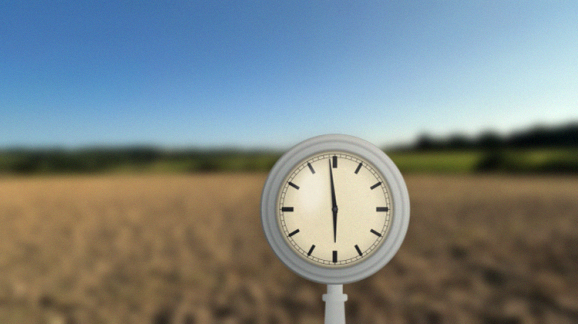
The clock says 5.59
